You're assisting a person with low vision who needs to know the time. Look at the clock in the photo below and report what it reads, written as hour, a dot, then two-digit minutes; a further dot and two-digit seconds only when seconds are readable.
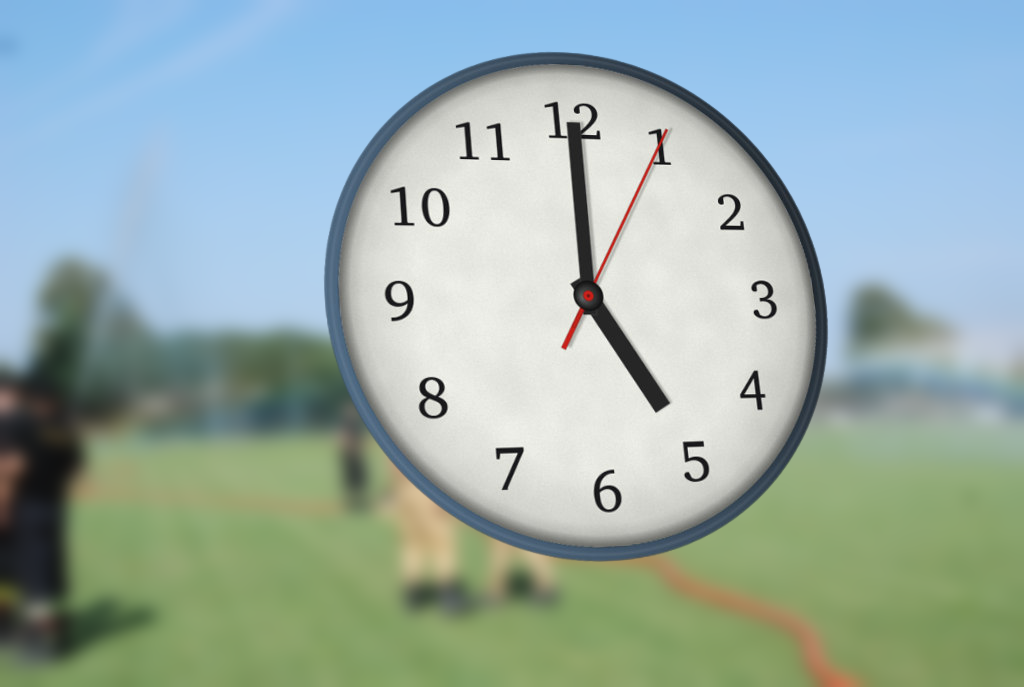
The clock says 5.00.05
